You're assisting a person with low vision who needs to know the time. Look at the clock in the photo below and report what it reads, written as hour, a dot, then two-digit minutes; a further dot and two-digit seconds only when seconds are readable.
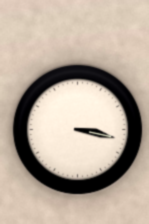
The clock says 3.17
